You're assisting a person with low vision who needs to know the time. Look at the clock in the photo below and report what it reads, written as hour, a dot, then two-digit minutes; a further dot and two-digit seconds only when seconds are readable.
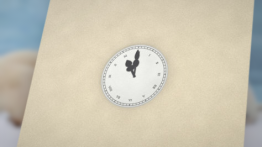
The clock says 11.00
